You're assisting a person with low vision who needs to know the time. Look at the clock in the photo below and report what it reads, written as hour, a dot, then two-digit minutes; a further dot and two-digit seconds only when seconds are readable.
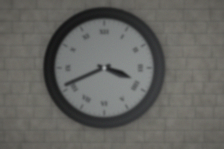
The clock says 3.41
